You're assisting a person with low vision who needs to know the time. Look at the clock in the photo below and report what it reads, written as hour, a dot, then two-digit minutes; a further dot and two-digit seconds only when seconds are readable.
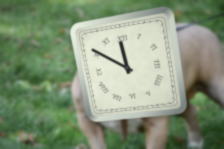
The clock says 11.51
